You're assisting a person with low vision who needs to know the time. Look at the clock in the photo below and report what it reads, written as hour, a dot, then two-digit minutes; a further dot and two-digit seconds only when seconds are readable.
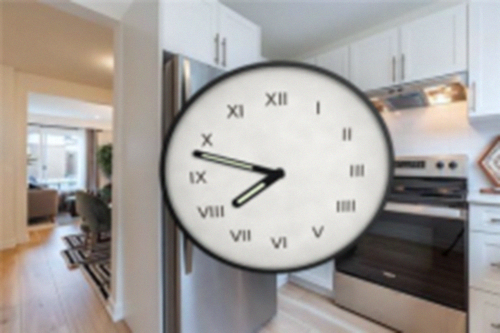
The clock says 7.48
